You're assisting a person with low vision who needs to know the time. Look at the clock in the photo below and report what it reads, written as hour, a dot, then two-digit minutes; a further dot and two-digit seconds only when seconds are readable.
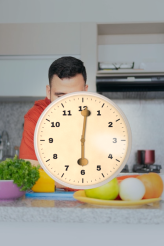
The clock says 6.01
